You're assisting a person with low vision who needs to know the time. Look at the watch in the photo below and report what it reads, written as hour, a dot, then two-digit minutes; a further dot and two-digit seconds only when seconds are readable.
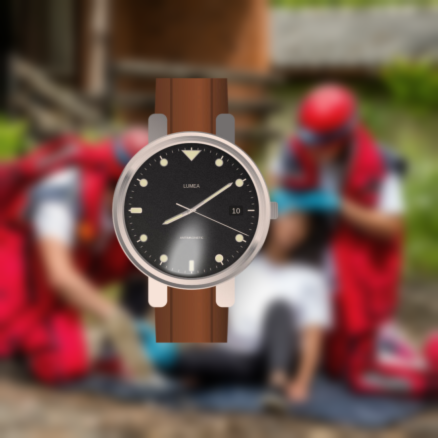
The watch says 8.09.19
